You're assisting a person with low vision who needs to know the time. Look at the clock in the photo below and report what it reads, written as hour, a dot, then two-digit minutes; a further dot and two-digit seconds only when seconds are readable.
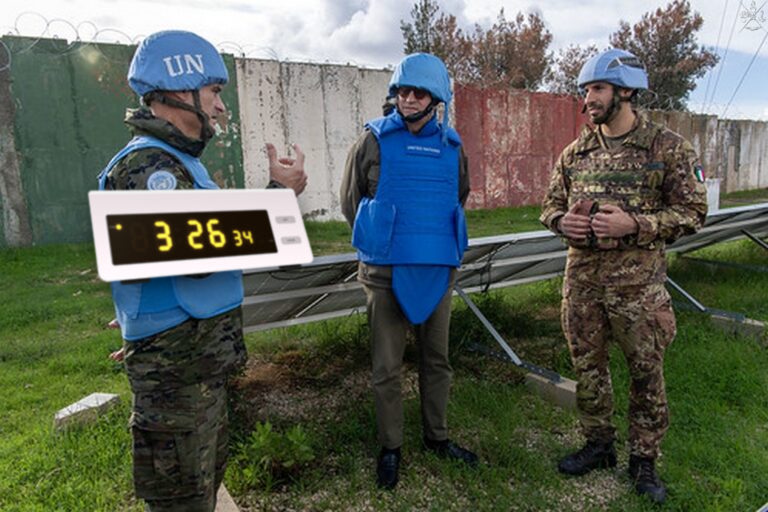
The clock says 3.26.34
